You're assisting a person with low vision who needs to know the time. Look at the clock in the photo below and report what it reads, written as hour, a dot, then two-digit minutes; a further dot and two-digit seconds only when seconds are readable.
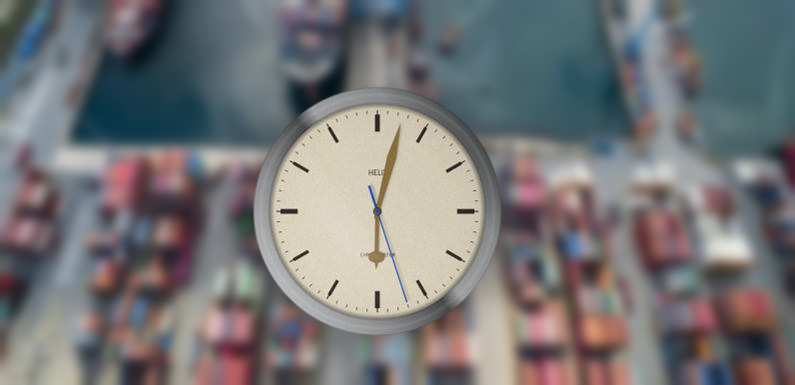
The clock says 6.02.27
